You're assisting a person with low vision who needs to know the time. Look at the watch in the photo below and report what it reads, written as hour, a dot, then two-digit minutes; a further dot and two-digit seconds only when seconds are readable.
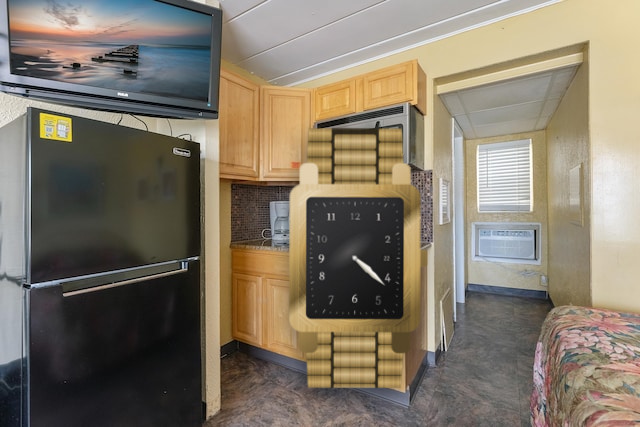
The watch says 4.22
